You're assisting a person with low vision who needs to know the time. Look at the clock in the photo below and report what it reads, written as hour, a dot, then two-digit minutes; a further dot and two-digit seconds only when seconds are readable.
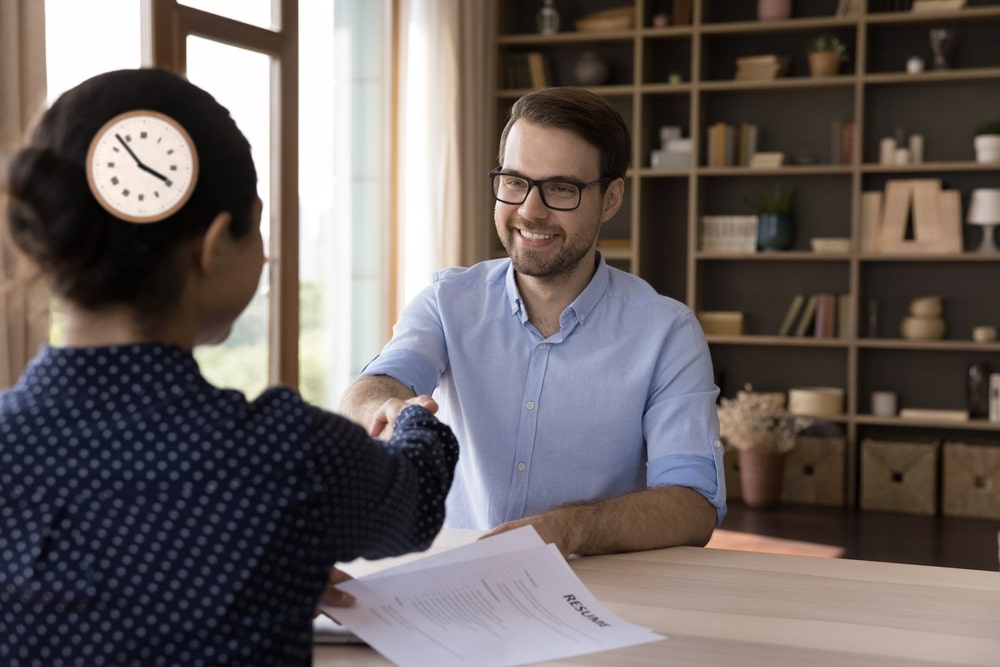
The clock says 3.53
